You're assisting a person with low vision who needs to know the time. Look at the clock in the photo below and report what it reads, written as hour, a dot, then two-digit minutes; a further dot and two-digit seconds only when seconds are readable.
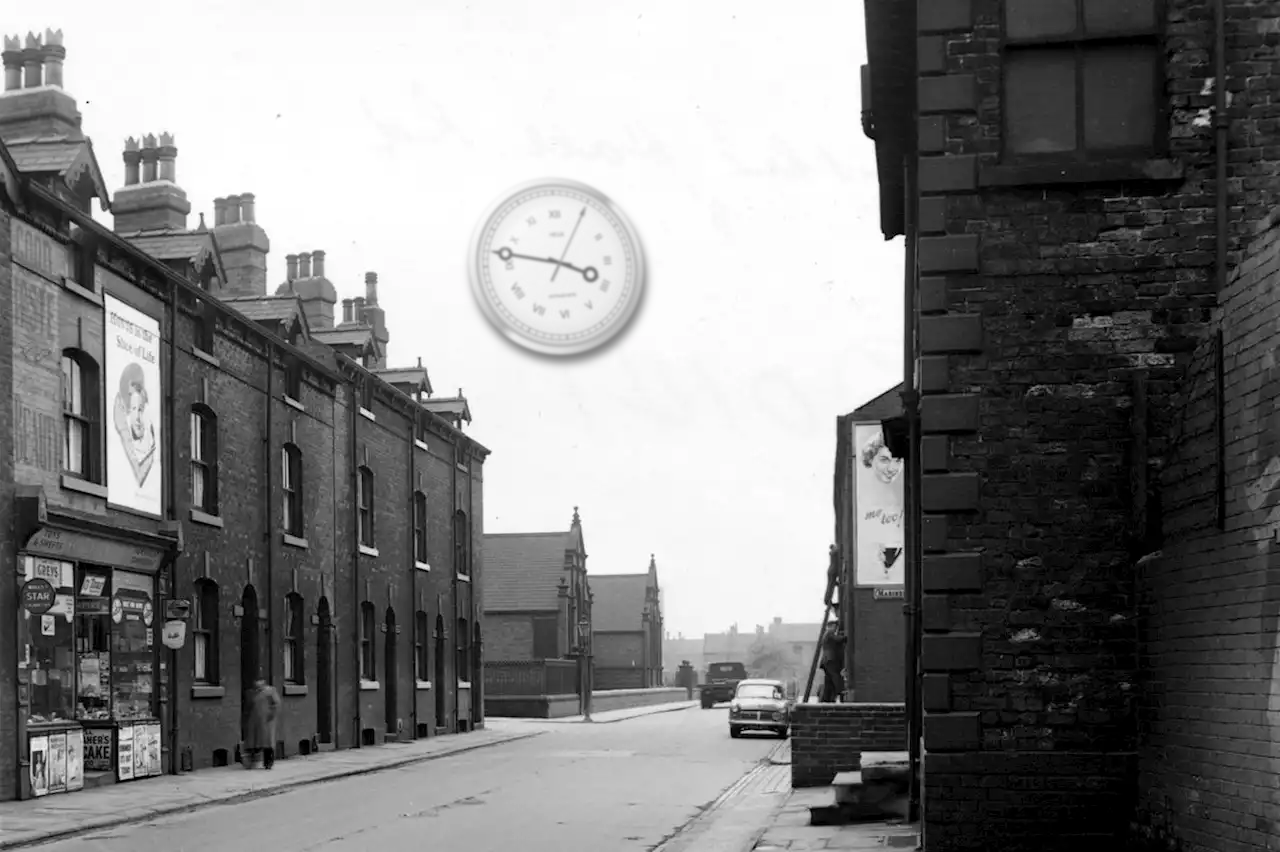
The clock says 3.47.05
